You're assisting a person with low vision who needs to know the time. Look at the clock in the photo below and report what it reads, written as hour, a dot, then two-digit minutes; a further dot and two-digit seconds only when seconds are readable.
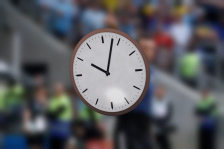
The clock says 10.03
